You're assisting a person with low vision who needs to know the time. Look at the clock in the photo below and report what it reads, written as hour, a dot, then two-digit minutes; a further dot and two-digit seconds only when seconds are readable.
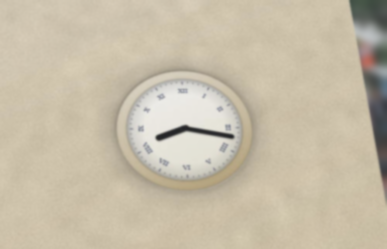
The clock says 8.17
